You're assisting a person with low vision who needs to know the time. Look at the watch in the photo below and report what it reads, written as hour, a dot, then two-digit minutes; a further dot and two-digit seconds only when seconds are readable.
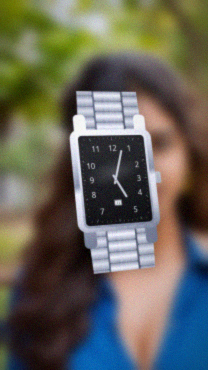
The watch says 5.03
